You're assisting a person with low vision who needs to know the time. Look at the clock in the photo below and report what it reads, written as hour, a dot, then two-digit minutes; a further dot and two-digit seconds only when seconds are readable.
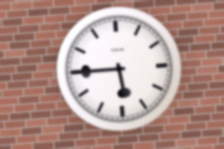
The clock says 5.45
